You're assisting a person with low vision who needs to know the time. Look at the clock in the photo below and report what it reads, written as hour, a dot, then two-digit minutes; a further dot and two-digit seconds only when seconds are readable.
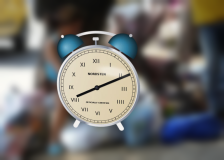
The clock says 8.11
